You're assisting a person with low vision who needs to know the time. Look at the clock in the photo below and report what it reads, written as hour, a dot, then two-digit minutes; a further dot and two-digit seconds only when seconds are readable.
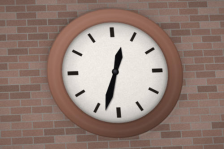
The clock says 12.33
